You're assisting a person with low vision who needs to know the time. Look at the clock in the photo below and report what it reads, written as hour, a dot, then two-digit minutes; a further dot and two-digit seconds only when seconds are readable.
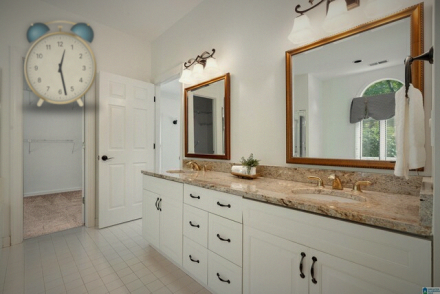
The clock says 12.28
